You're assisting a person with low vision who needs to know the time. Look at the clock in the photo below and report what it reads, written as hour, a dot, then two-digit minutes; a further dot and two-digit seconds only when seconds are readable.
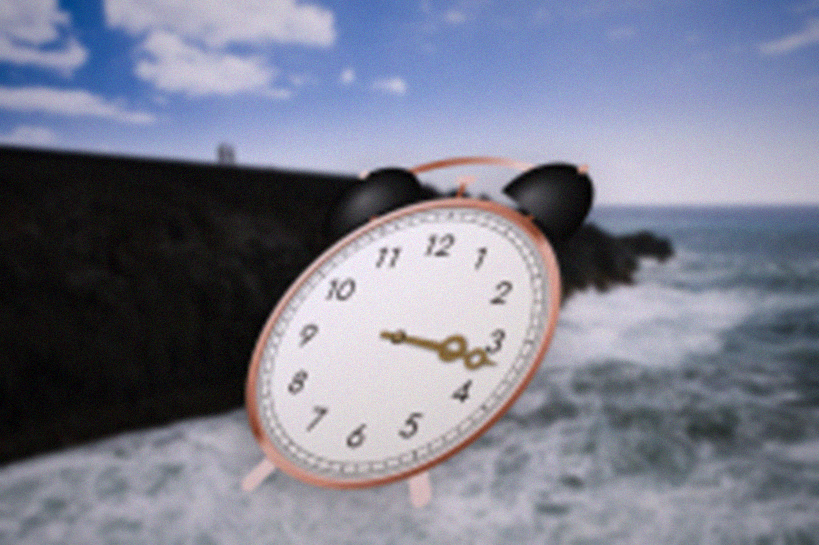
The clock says 3.17
